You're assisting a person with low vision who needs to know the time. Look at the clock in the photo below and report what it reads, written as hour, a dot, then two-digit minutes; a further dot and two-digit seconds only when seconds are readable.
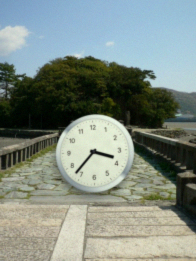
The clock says 3.37
